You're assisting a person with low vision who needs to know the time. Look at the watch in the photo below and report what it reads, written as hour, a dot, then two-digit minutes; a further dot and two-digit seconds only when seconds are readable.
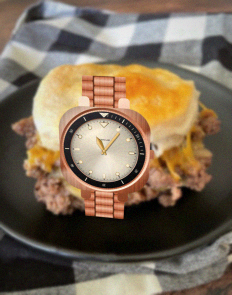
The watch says 11.06
